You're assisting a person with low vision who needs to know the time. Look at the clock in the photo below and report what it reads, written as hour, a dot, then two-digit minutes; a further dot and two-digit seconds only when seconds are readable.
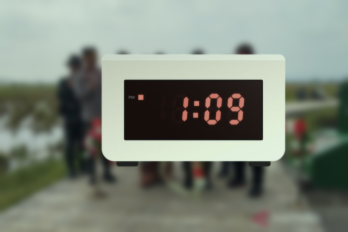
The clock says 1.09
